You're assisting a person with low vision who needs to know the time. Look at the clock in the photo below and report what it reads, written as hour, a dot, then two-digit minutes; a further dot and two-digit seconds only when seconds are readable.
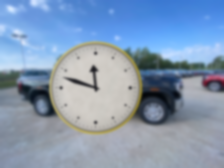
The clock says 11.48
